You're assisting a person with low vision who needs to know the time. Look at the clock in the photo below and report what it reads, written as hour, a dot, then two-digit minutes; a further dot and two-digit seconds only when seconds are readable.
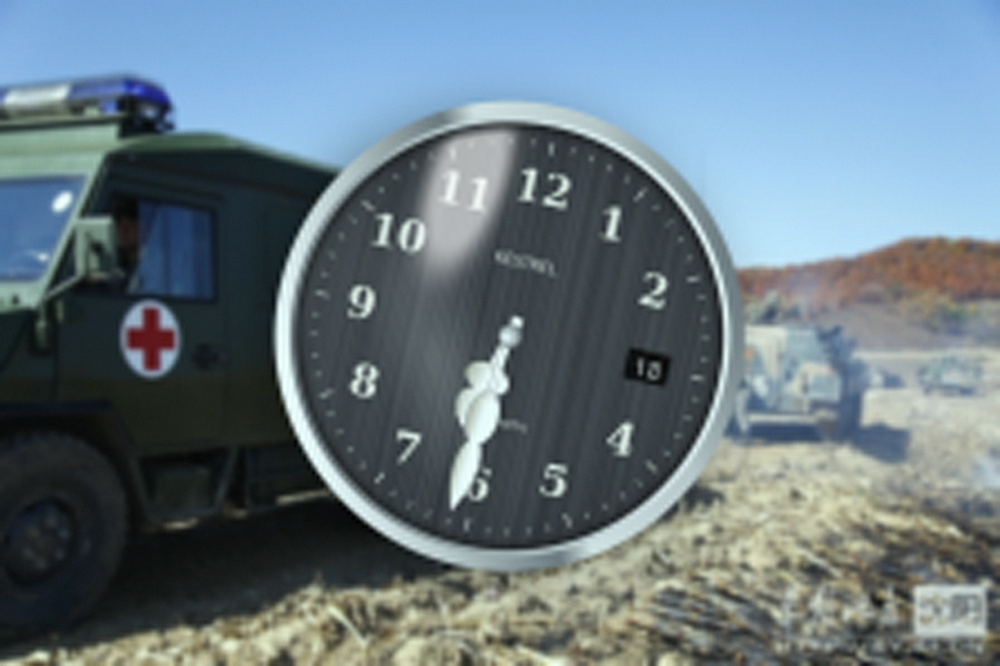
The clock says 6.31
